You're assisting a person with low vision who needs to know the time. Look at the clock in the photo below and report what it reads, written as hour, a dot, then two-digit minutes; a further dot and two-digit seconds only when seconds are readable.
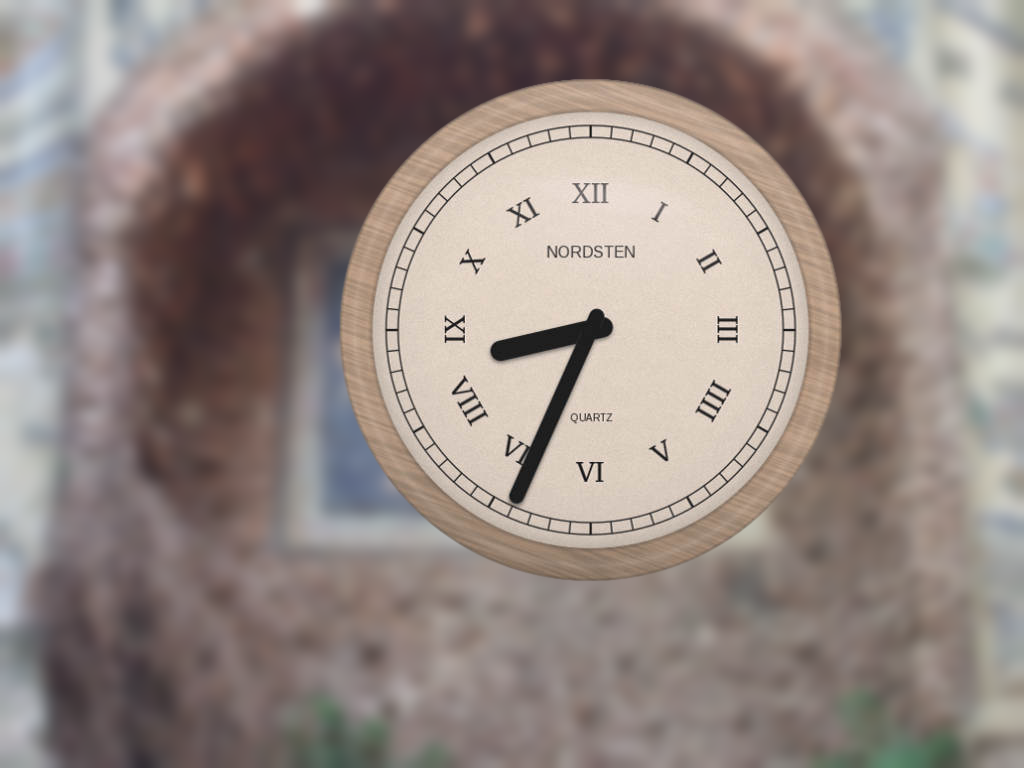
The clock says 8.34
